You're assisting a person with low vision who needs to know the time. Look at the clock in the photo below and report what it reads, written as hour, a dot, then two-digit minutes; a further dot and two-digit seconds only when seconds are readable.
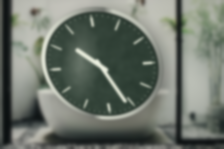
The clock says 10.26
